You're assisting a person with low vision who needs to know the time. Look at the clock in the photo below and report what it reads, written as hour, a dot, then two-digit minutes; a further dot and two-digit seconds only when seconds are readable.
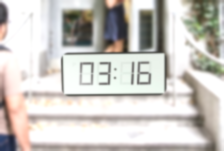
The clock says 3.16
